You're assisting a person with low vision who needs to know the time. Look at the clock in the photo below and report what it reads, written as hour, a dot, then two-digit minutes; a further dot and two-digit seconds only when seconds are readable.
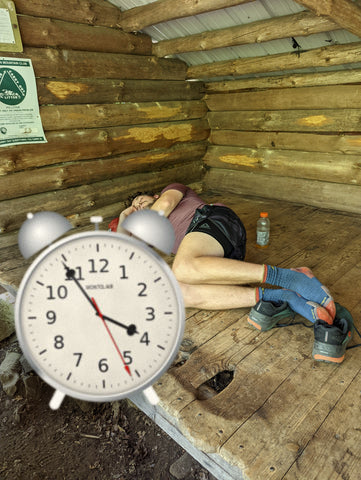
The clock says 3.54.26
